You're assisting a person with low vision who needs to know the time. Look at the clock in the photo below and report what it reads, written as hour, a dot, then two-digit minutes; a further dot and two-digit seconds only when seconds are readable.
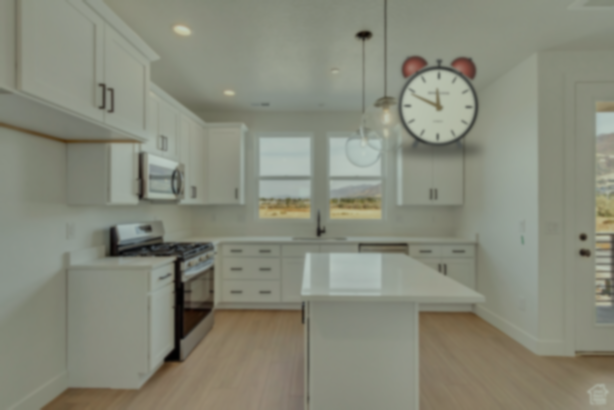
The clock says 11.49
